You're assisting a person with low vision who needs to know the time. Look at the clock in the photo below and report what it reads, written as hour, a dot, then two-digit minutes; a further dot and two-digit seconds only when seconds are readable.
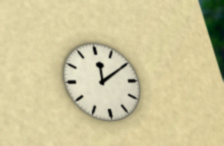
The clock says 12.10
